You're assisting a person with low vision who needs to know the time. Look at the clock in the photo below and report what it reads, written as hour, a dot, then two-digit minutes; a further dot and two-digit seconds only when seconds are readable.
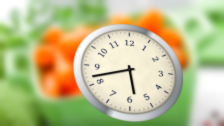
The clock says 5.42
